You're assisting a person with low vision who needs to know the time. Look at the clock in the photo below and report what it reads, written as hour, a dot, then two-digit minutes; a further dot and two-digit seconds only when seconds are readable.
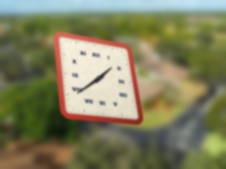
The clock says 1.39
